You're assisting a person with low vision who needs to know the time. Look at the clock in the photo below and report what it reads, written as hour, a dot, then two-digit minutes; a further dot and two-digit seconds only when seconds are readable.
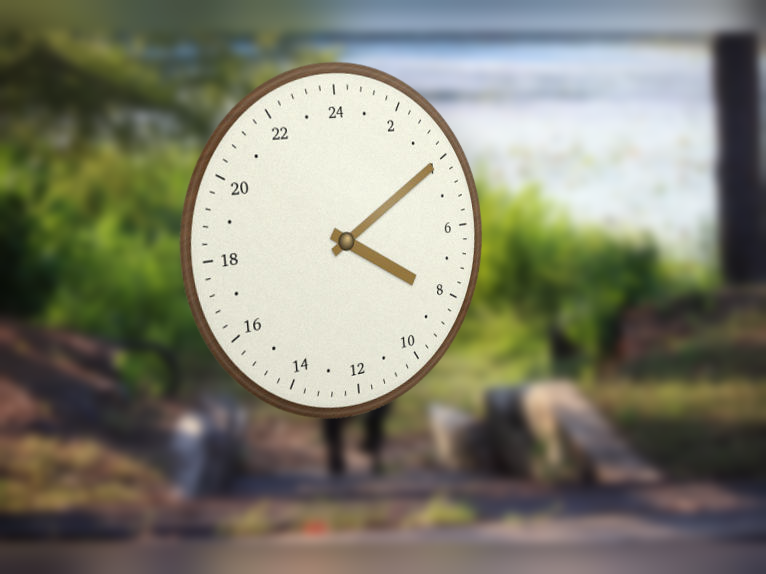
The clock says 8.10
